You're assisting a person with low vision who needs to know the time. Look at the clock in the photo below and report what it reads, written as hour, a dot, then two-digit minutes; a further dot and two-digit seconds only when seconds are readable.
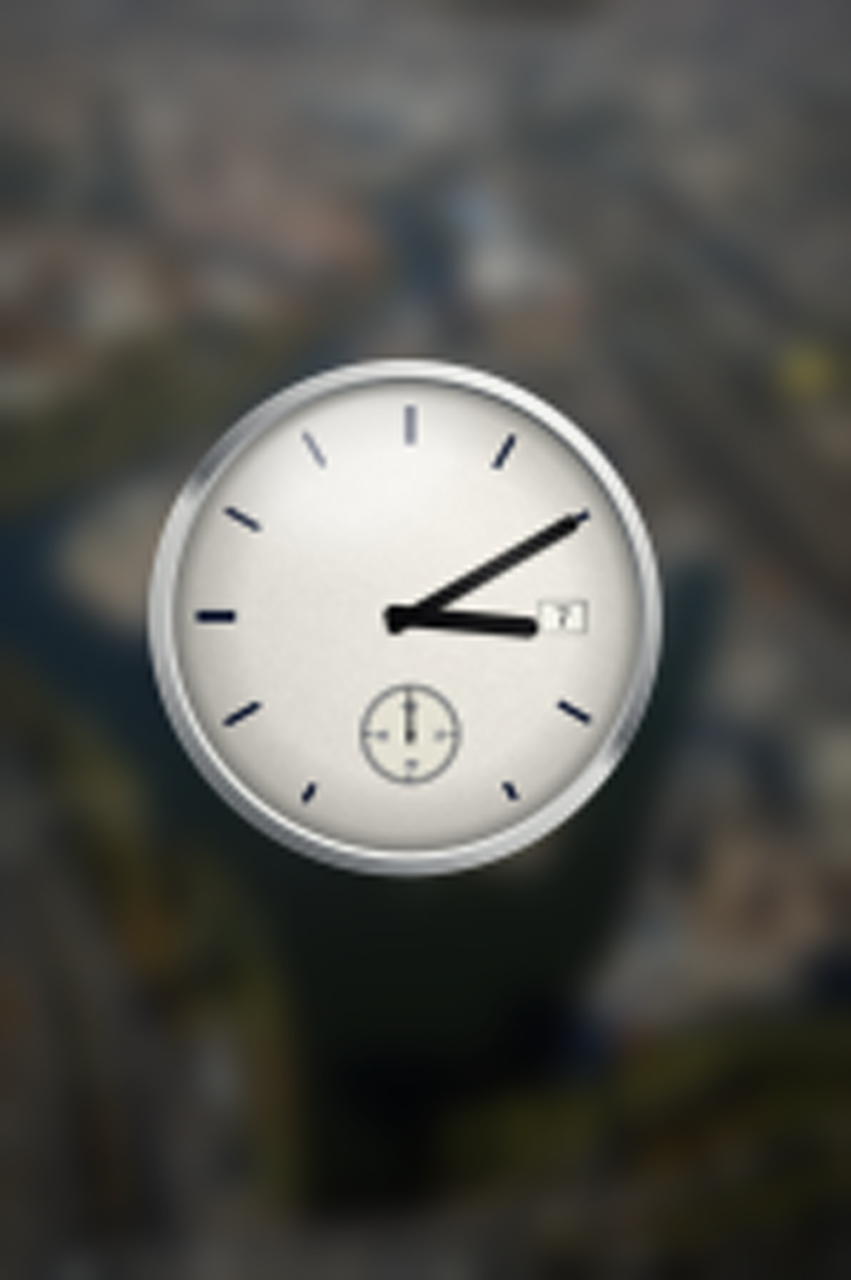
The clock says 3.10
